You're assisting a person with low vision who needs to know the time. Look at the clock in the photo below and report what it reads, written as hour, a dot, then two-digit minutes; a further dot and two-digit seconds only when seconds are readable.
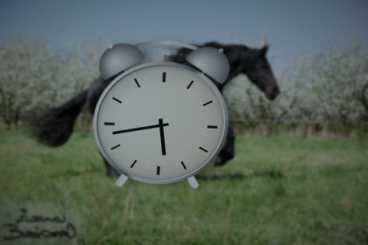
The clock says 5.43
